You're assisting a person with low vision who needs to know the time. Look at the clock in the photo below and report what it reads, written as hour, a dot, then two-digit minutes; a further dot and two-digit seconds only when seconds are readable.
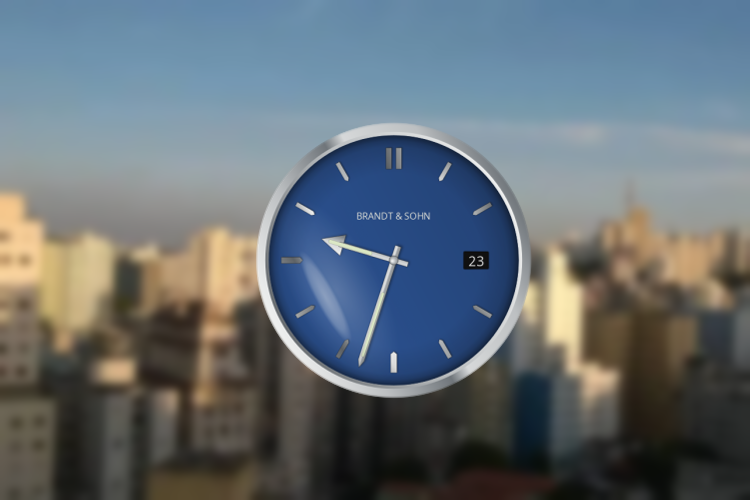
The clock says 9.33
